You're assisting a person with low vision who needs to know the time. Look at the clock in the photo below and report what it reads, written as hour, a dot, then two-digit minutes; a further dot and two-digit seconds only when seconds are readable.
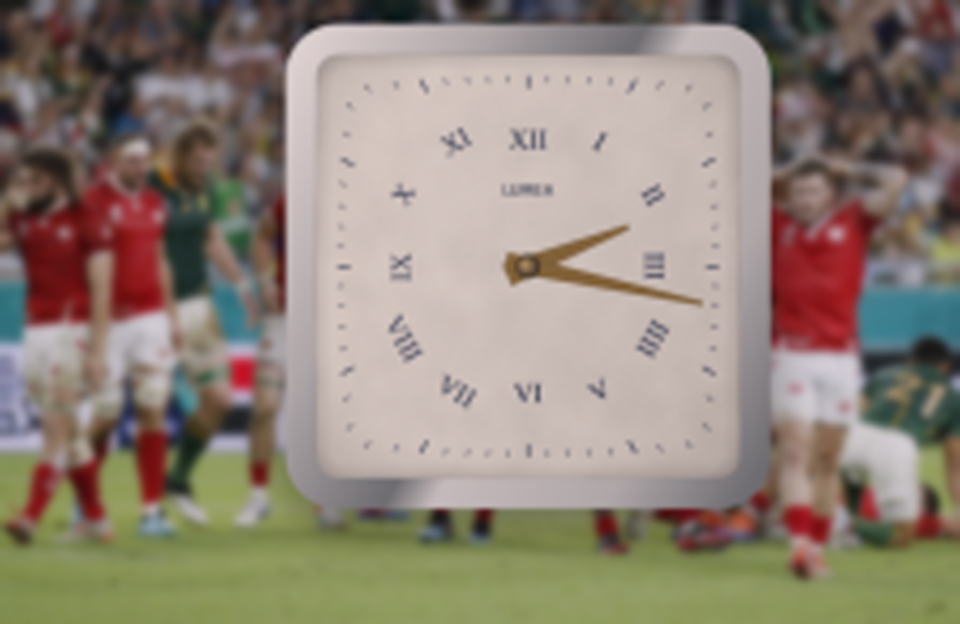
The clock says 2.17
